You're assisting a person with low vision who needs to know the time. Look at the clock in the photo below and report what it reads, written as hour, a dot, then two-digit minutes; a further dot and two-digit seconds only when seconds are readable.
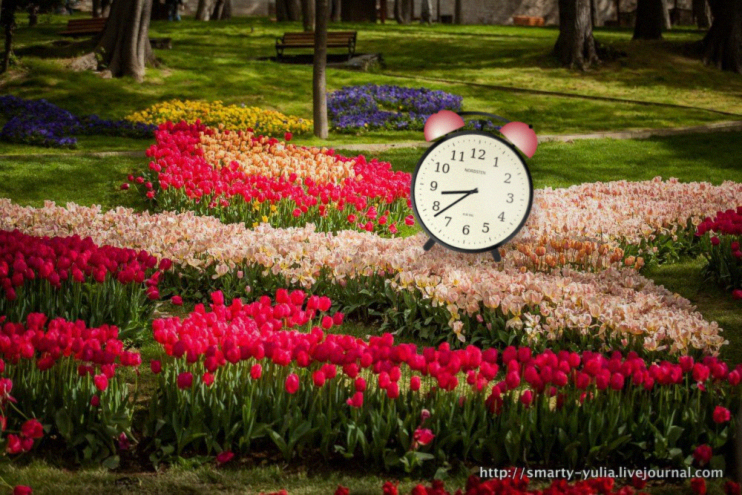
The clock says 8.38
